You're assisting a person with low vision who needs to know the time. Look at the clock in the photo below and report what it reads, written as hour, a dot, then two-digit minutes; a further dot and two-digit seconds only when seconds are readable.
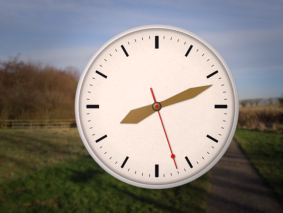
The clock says 8.11.27
